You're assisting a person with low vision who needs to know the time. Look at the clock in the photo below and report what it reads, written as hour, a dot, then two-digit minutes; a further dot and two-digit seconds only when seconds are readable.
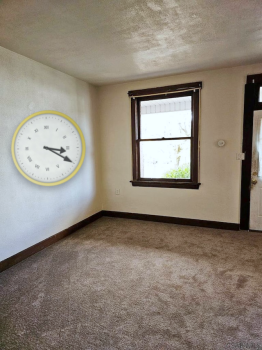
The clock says 3.20
